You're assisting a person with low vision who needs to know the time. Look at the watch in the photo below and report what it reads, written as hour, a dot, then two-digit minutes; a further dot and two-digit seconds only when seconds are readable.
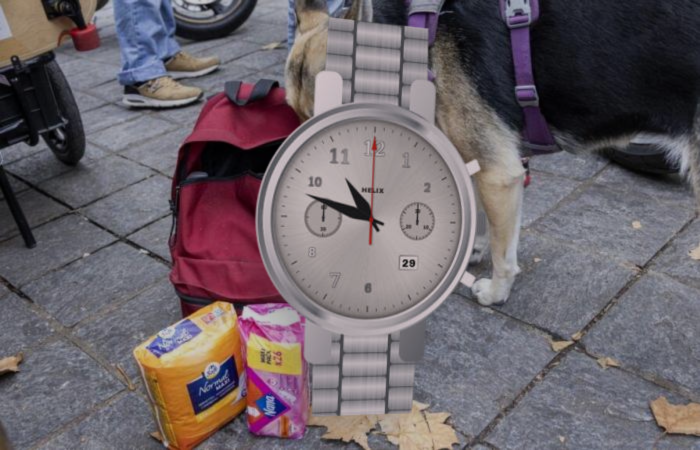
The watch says 10.48
